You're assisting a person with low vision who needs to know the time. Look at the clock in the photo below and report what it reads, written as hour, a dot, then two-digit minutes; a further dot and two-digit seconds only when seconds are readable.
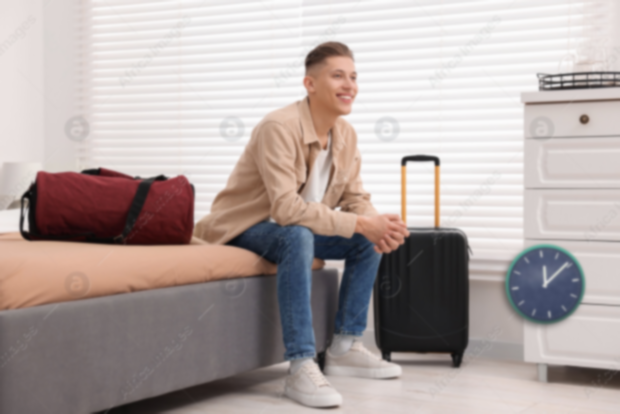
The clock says 12.09
